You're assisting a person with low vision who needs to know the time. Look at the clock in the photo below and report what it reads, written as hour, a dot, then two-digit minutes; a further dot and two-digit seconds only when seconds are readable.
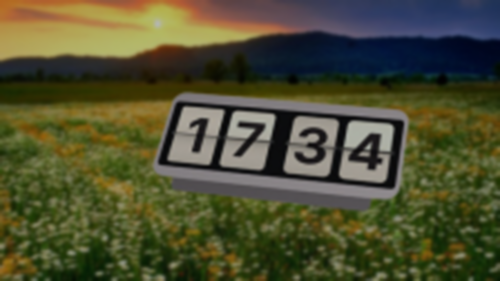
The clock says 17.34
